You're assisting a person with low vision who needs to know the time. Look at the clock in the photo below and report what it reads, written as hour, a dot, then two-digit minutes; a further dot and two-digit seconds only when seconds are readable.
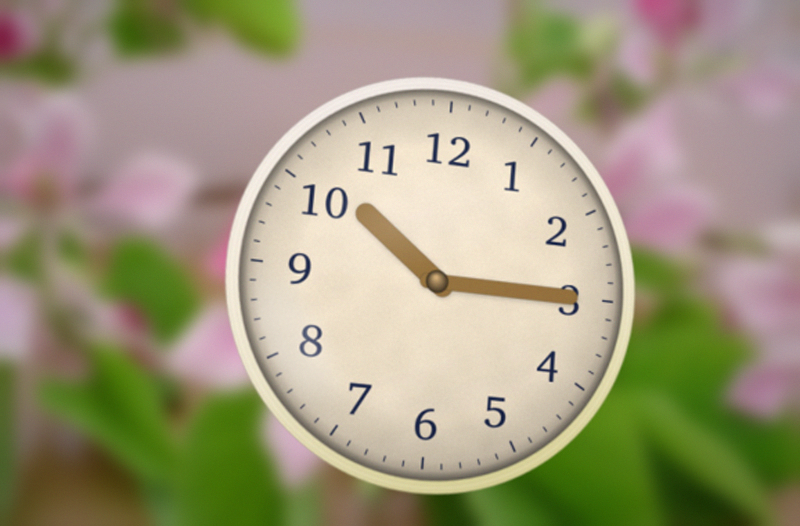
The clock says 10.15
